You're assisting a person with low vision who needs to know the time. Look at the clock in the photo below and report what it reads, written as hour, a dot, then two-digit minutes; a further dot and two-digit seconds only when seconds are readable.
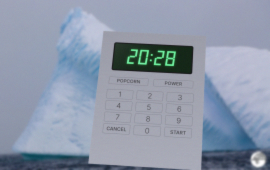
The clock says 20.28
